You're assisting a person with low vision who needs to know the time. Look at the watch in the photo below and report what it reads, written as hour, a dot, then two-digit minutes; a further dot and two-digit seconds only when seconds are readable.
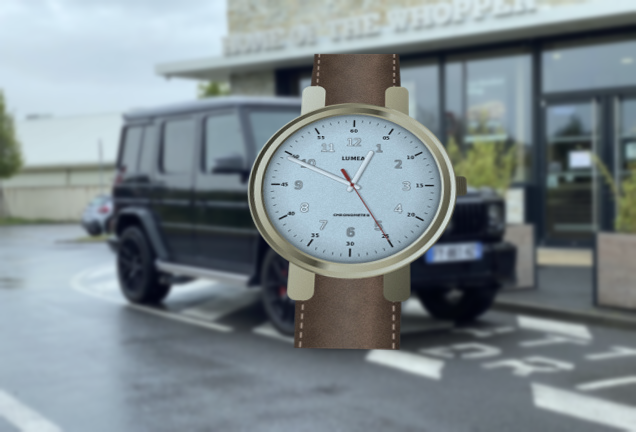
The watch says 12.49.25
